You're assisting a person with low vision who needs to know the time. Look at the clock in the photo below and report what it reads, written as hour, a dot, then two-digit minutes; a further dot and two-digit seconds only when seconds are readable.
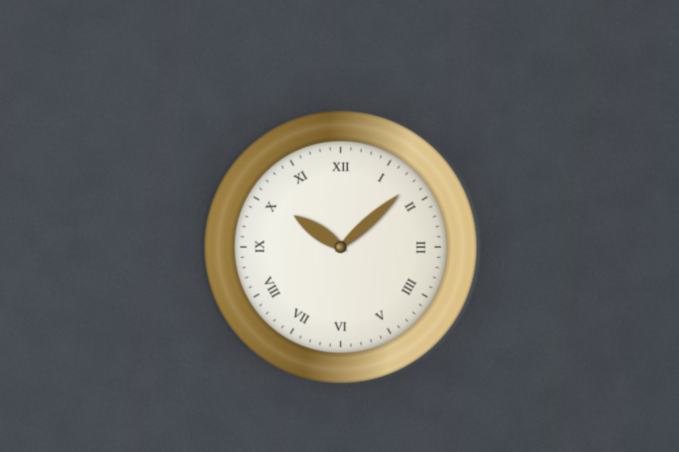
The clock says 10.08
